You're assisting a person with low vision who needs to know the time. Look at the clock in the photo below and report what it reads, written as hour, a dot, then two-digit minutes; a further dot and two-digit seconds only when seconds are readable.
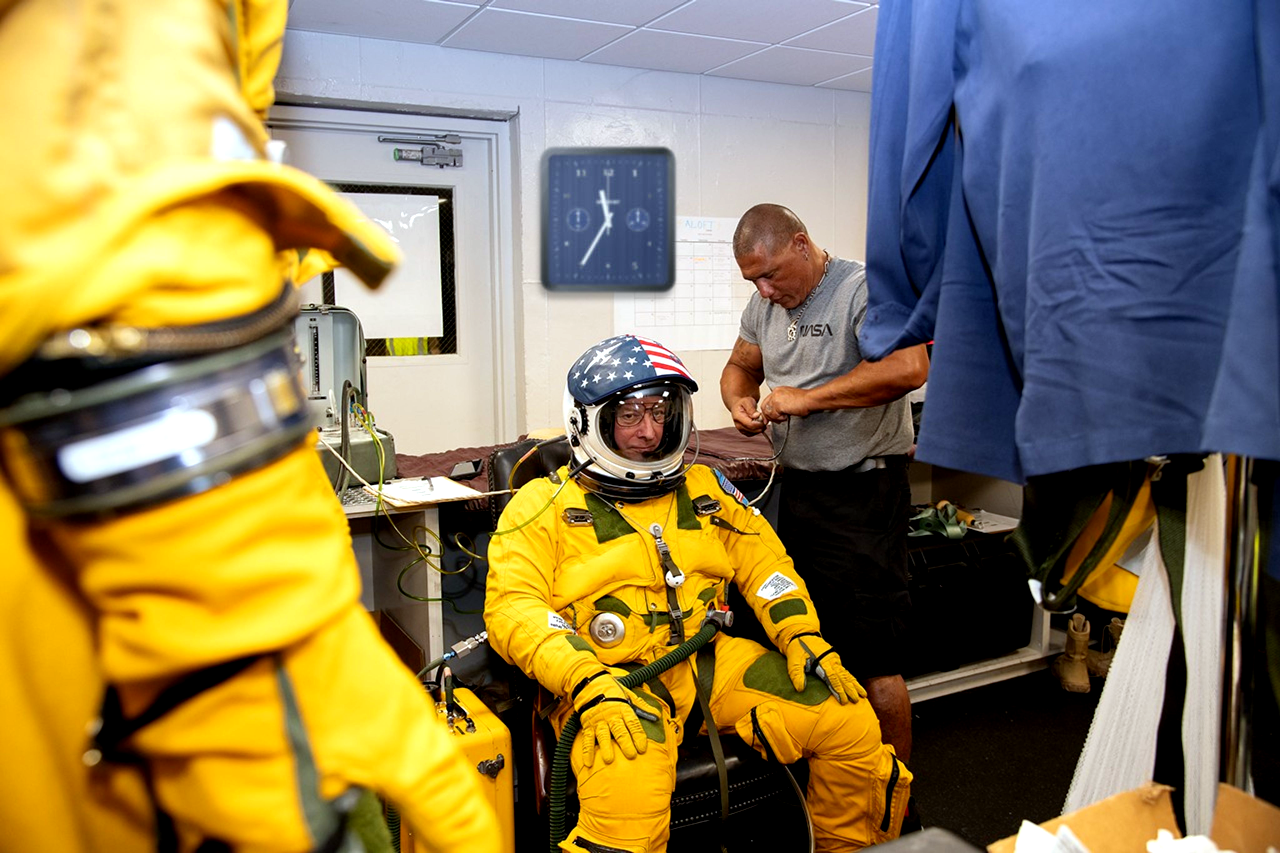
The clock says 11.35
